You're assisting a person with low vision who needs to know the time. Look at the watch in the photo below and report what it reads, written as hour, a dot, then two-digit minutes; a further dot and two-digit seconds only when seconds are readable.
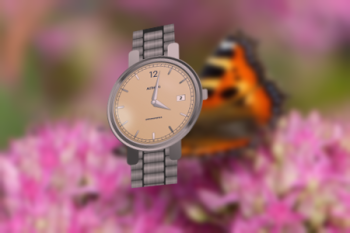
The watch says 4.02
